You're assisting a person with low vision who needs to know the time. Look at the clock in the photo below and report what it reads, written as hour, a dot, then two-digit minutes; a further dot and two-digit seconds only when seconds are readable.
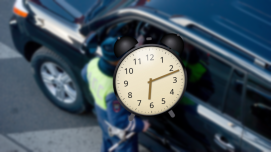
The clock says 6.12
